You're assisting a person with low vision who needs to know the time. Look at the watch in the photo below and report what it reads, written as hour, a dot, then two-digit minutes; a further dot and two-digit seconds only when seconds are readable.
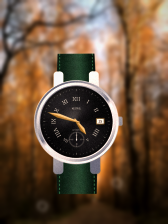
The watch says 4.48
